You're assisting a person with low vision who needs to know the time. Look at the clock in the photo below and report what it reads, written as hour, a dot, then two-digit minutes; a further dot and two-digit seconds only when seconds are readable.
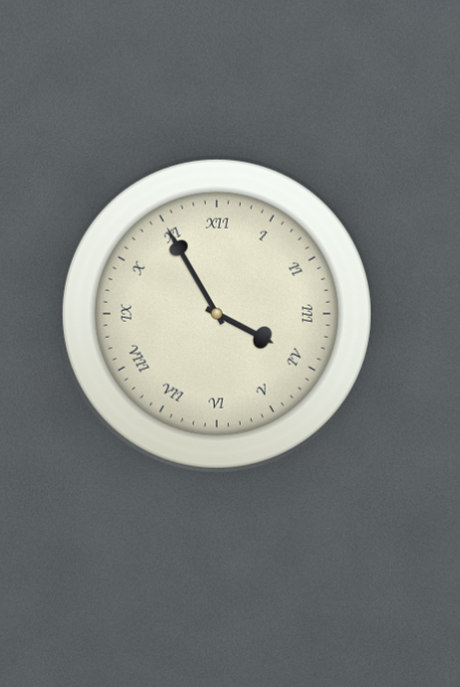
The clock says 3.55
